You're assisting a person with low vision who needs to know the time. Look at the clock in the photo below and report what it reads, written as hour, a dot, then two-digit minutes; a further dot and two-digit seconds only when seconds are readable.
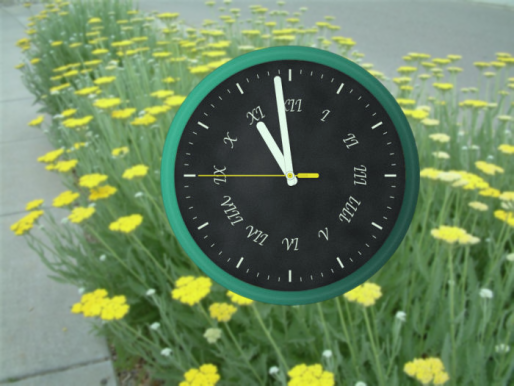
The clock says 10.58.45
